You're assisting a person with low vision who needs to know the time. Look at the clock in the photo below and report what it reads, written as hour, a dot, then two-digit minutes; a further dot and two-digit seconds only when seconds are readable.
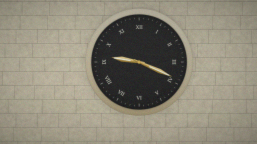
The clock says 9.19
